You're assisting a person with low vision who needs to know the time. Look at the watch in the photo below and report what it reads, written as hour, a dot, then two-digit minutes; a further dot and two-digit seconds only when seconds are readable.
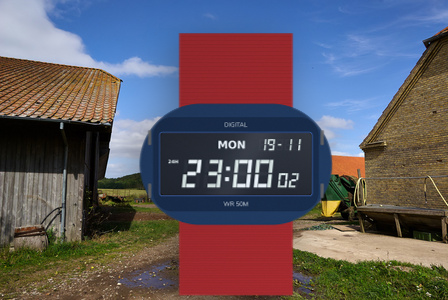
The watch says 23.00.02
